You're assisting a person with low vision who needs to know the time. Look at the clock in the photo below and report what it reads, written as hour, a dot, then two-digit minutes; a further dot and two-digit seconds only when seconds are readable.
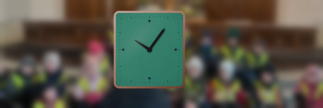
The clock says 10.06
